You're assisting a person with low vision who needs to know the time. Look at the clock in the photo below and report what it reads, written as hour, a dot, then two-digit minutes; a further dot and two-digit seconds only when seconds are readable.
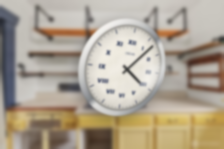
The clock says 4.07
